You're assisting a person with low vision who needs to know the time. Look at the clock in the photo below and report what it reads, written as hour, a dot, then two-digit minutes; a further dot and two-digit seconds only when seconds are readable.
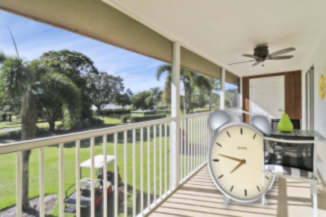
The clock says 7.47
